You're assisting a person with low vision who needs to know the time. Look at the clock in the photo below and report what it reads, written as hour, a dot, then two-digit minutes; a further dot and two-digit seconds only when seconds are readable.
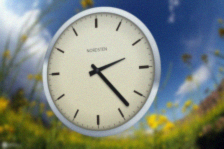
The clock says 2.23
